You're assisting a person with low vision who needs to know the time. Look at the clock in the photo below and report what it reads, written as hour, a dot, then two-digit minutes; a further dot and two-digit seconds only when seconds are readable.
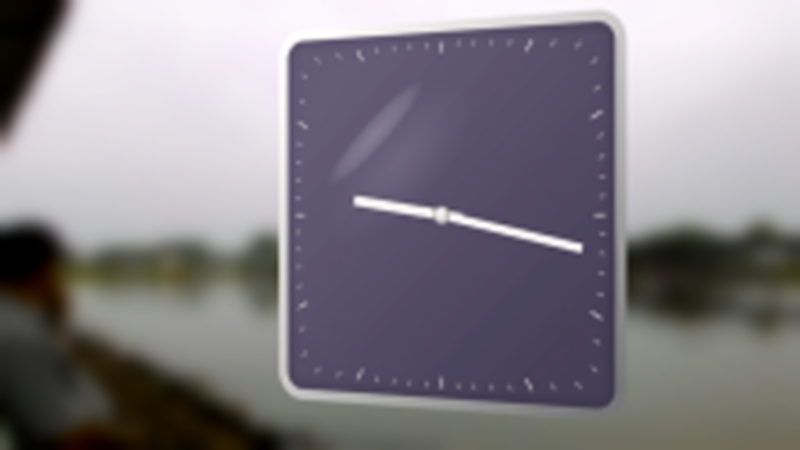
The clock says 9.17
